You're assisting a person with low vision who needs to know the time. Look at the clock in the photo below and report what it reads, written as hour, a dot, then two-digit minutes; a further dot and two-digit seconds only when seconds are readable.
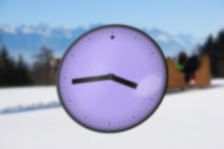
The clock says 3.44
